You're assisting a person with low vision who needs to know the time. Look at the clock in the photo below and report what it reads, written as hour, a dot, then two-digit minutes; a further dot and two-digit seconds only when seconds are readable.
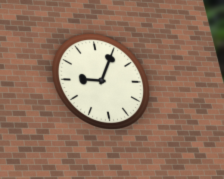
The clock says 9.05
